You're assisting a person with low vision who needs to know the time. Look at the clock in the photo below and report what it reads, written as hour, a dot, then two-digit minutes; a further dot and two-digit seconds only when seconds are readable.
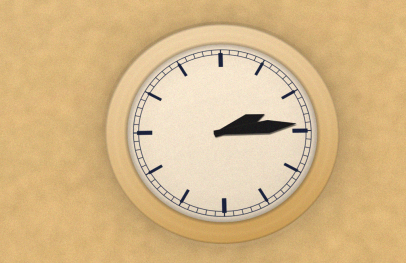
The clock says 2.14
